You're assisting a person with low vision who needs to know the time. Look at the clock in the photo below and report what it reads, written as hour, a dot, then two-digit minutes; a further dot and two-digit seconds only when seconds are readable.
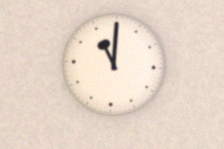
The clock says 11.00
